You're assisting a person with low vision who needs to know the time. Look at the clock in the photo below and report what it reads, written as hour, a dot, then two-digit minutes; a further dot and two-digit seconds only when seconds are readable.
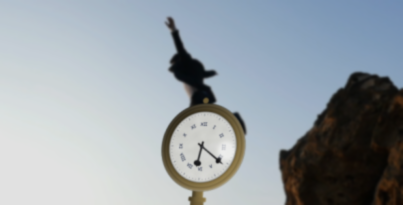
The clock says 6.21
